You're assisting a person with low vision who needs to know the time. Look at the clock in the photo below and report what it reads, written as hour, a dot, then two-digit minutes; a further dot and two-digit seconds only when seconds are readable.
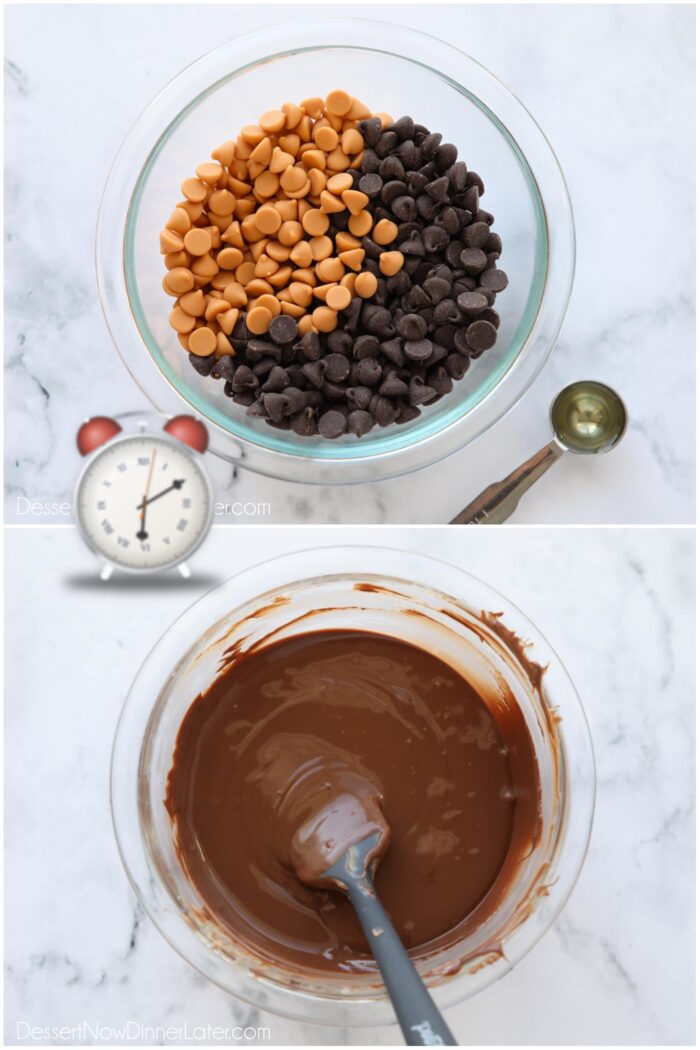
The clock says 6.10.02
